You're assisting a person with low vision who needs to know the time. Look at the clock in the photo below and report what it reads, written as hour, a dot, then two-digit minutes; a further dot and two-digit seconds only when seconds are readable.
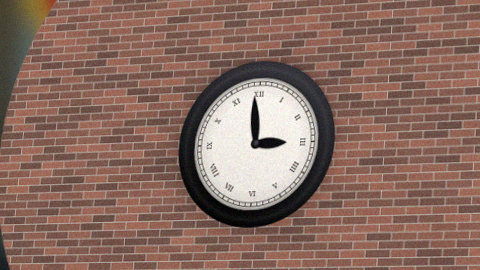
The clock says 2.59
